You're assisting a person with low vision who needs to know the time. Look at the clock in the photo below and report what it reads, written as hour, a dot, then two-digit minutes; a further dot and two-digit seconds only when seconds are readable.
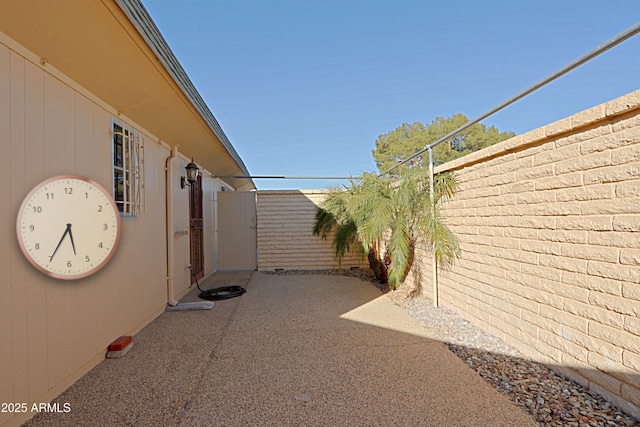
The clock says 5.35
